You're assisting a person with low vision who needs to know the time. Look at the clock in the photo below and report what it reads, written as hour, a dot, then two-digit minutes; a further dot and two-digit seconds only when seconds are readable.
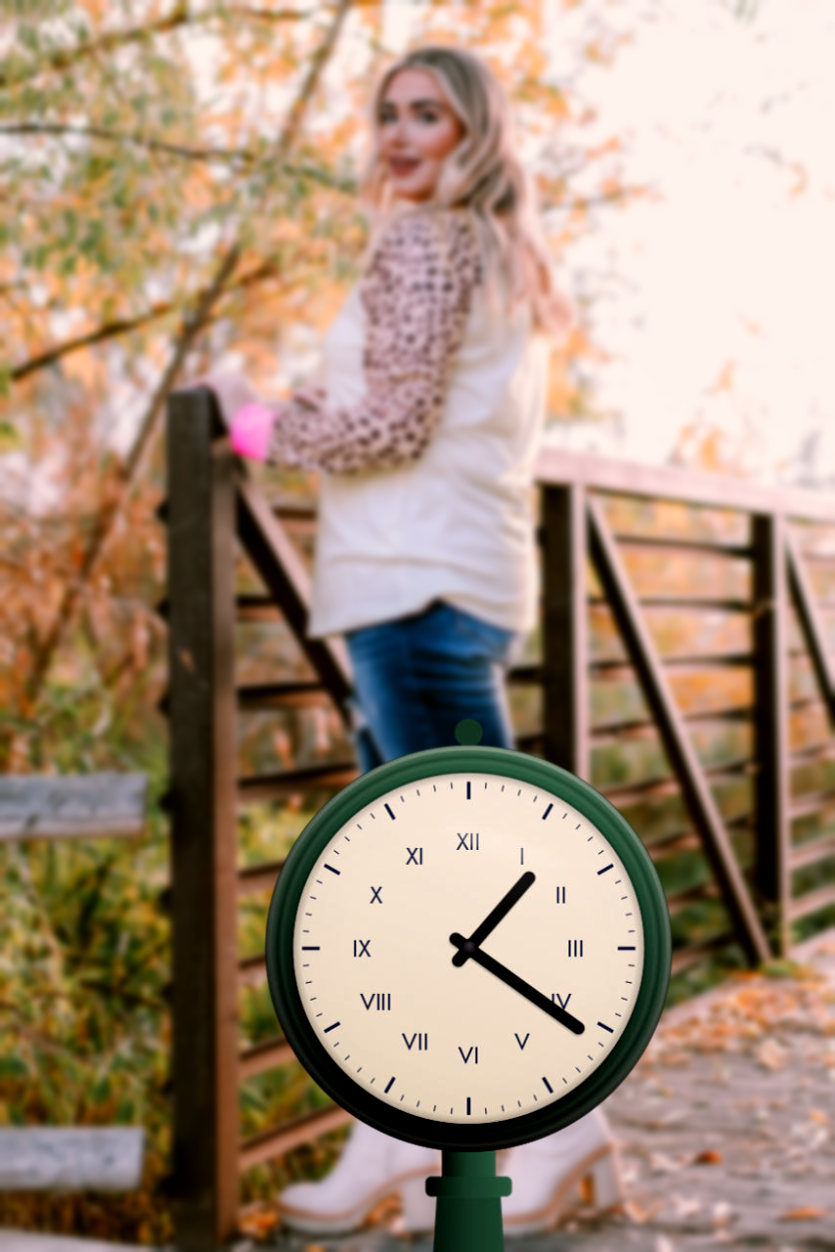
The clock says 1.21
